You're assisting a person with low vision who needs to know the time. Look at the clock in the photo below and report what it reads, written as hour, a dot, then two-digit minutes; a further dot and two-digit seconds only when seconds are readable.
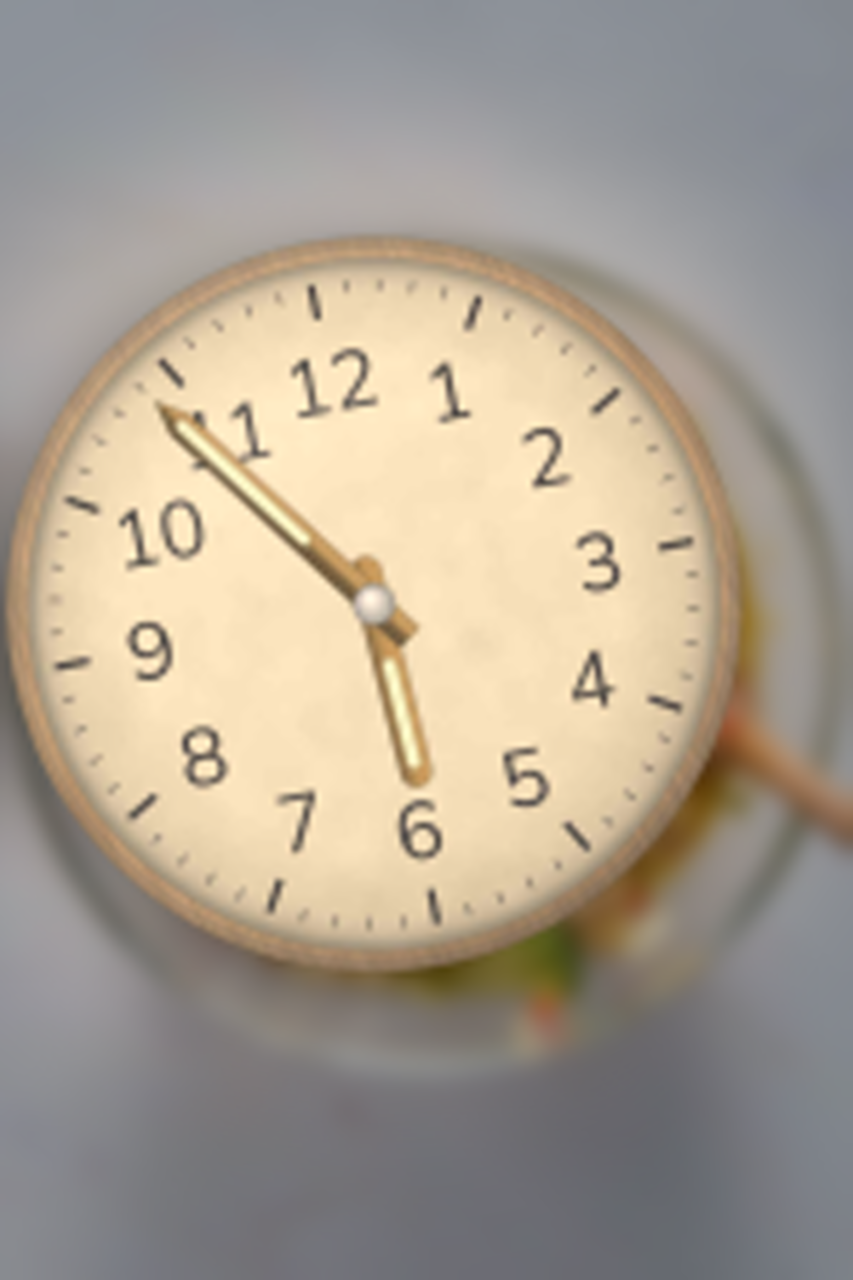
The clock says 5.54
